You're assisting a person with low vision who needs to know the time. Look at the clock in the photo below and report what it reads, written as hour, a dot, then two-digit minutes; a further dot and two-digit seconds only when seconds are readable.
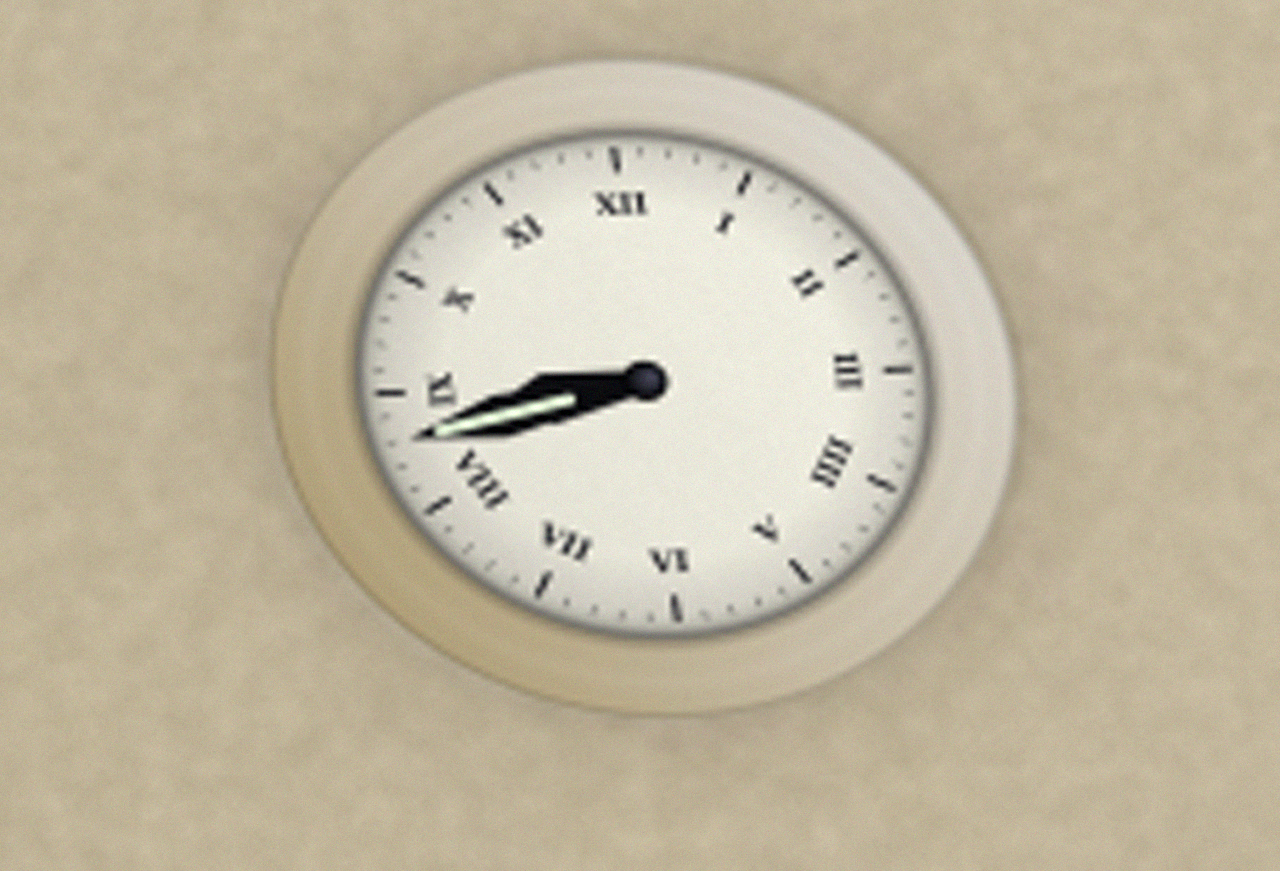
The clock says 8.43
